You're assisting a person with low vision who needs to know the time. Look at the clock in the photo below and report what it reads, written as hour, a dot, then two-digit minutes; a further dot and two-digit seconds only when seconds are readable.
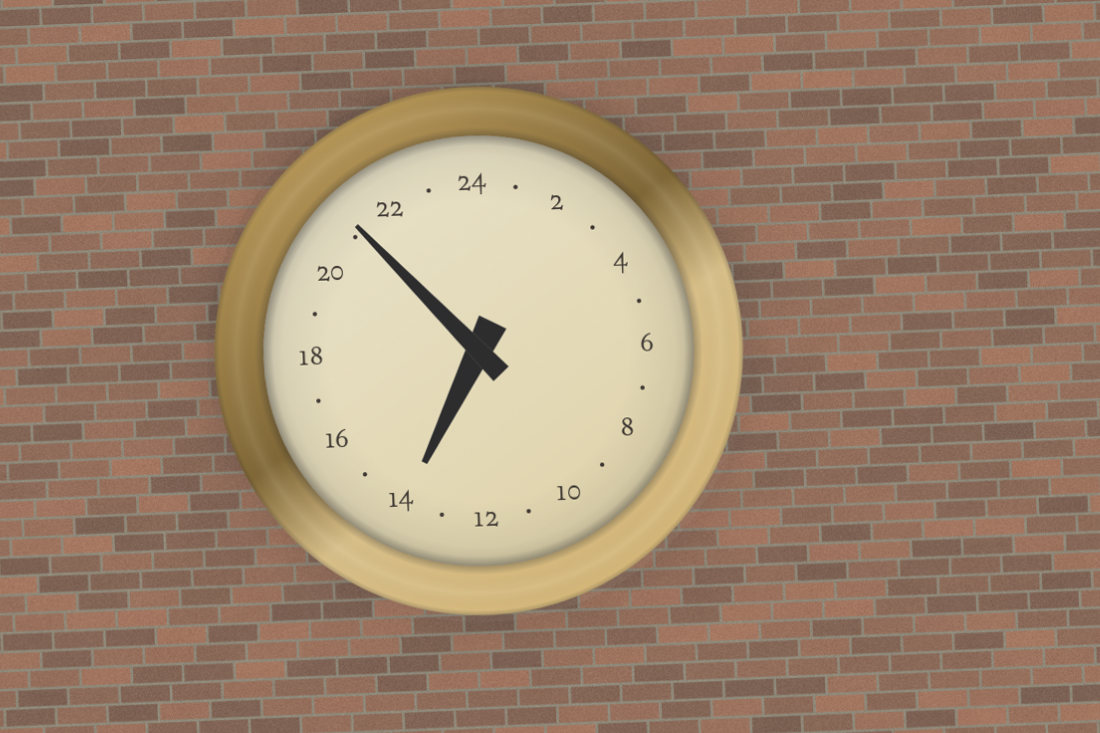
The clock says 13.53
